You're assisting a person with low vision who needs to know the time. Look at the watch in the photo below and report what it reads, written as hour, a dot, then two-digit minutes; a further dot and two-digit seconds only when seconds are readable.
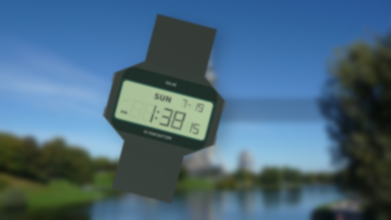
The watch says 1.38
